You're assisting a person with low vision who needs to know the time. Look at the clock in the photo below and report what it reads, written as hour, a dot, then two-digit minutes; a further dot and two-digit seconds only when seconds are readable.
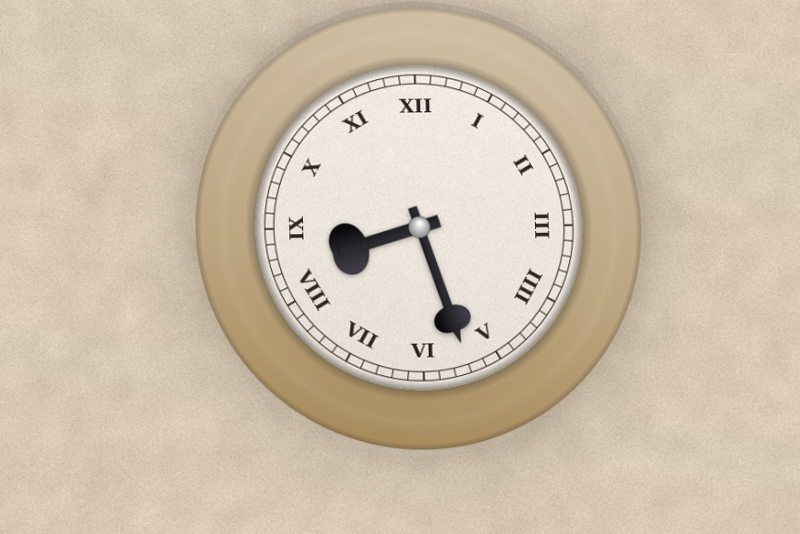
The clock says 8.27
